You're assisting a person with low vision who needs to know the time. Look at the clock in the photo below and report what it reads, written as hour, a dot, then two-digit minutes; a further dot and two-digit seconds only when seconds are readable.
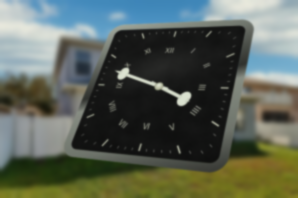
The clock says 3.48
